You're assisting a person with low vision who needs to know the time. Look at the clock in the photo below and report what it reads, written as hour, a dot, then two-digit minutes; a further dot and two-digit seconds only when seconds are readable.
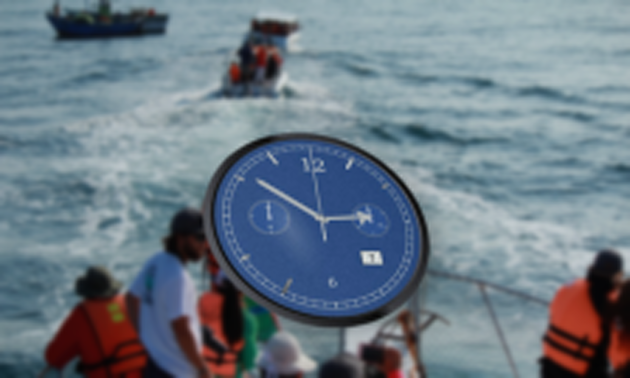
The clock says 2.51
